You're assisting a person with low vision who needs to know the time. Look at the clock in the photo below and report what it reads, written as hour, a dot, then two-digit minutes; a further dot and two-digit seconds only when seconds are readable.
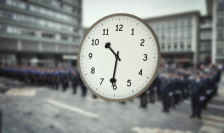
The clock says 10.31
